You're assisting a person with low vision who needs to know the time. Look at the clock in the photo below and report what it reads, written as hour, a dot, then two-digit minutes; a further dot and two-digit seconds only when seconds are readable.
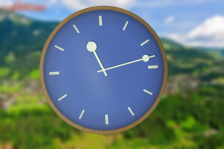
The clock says 11.13
